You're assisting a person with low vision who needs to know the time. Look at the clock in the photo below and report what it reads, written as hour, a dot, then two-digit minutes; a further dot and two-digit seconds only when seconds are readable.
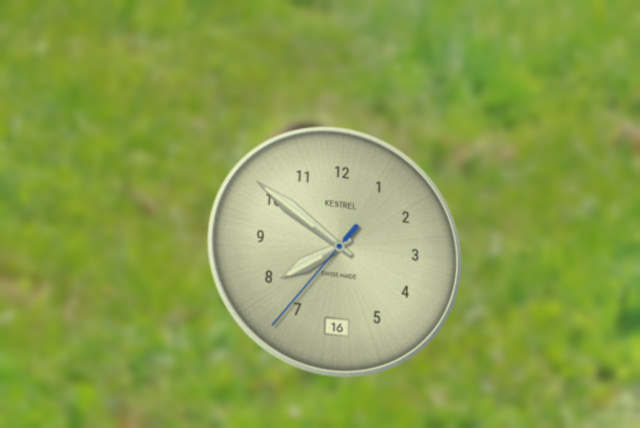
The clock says 7.50.36
